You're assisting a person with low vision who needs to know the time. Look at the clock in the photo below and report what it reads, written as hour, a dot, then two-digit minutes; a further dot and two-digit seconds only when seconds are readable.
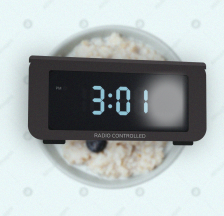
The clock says 3.01
